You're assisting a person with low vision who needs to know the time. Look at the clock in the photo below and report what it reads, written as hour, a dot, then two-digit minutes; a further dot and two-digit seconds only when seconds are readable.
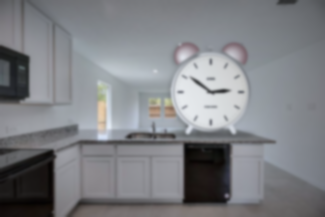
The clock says 2.51
